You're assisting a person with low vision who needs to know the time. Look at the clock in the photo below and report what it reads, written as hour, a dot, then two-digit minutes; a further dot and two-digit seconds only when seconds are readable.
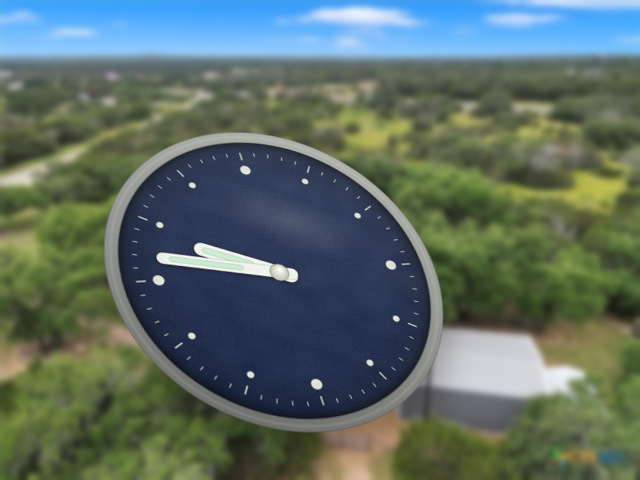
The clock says 9.47
